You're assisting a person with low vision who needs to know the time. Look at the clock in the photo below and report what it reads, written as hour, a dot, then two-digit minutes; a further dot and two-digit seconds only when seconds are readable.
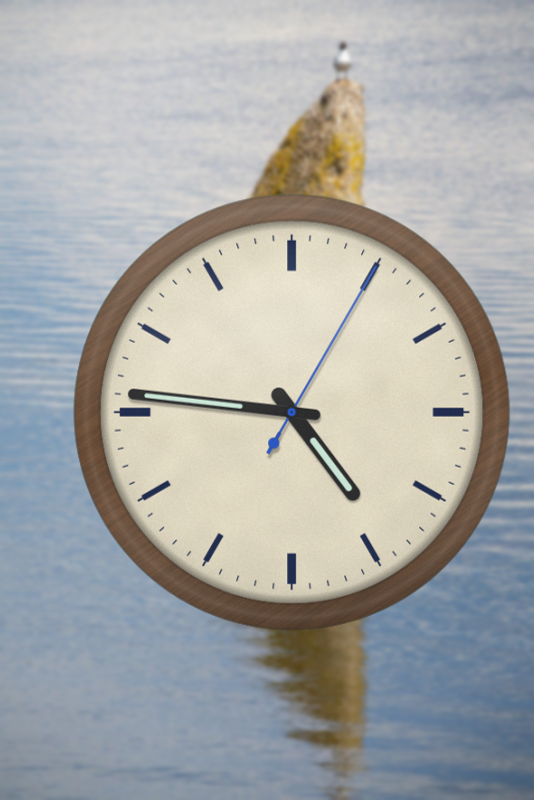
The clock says 4.46.05
